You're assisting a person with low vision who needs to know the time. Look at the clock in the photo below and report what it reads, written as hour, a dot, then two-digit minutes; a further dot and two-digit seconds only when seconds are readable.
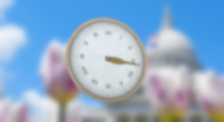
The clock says 3.16
